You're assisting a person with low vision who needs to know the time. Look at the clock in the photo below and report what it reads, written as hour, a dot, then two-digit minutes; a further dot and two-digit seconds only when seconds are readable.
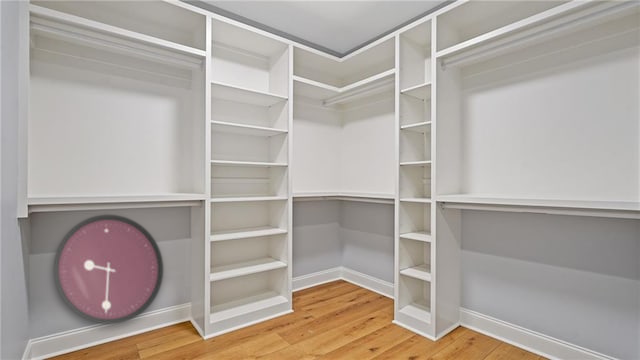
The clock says 9.31
